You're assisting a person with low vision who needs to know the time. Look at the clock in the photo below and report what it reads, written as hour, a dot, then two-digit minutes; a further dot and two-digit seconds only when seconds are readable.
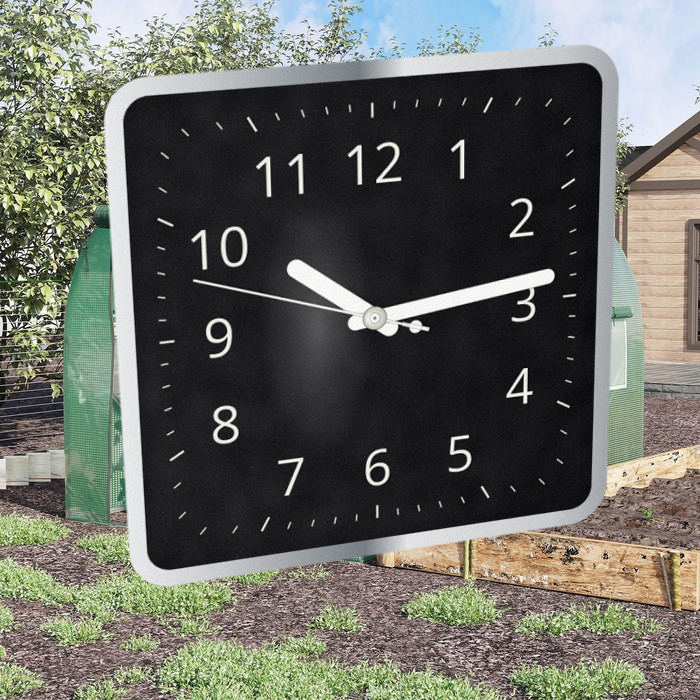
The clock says 10.13.48
